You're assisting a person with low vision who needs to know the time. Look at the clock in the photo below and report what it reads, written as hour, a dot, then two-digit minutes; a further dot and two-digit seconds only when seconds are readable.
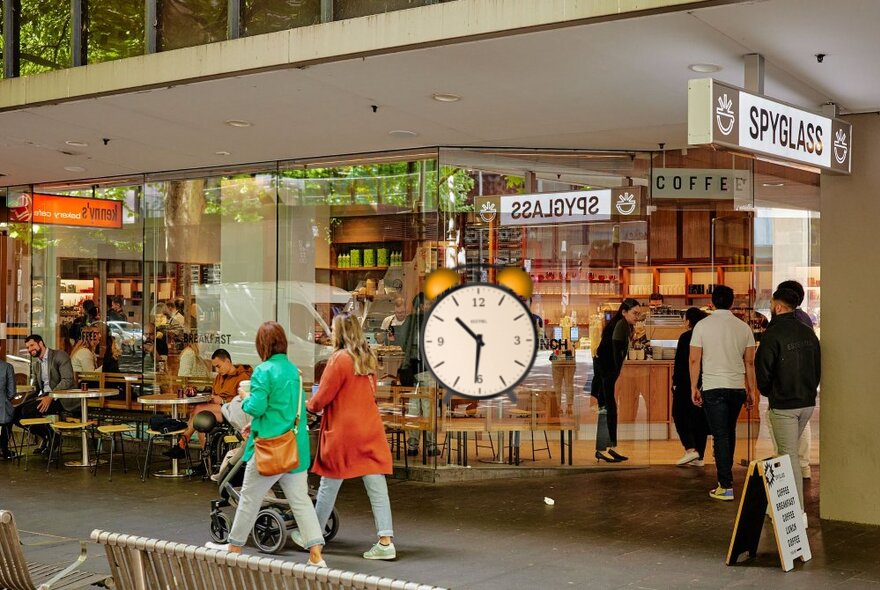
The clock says 10.31
